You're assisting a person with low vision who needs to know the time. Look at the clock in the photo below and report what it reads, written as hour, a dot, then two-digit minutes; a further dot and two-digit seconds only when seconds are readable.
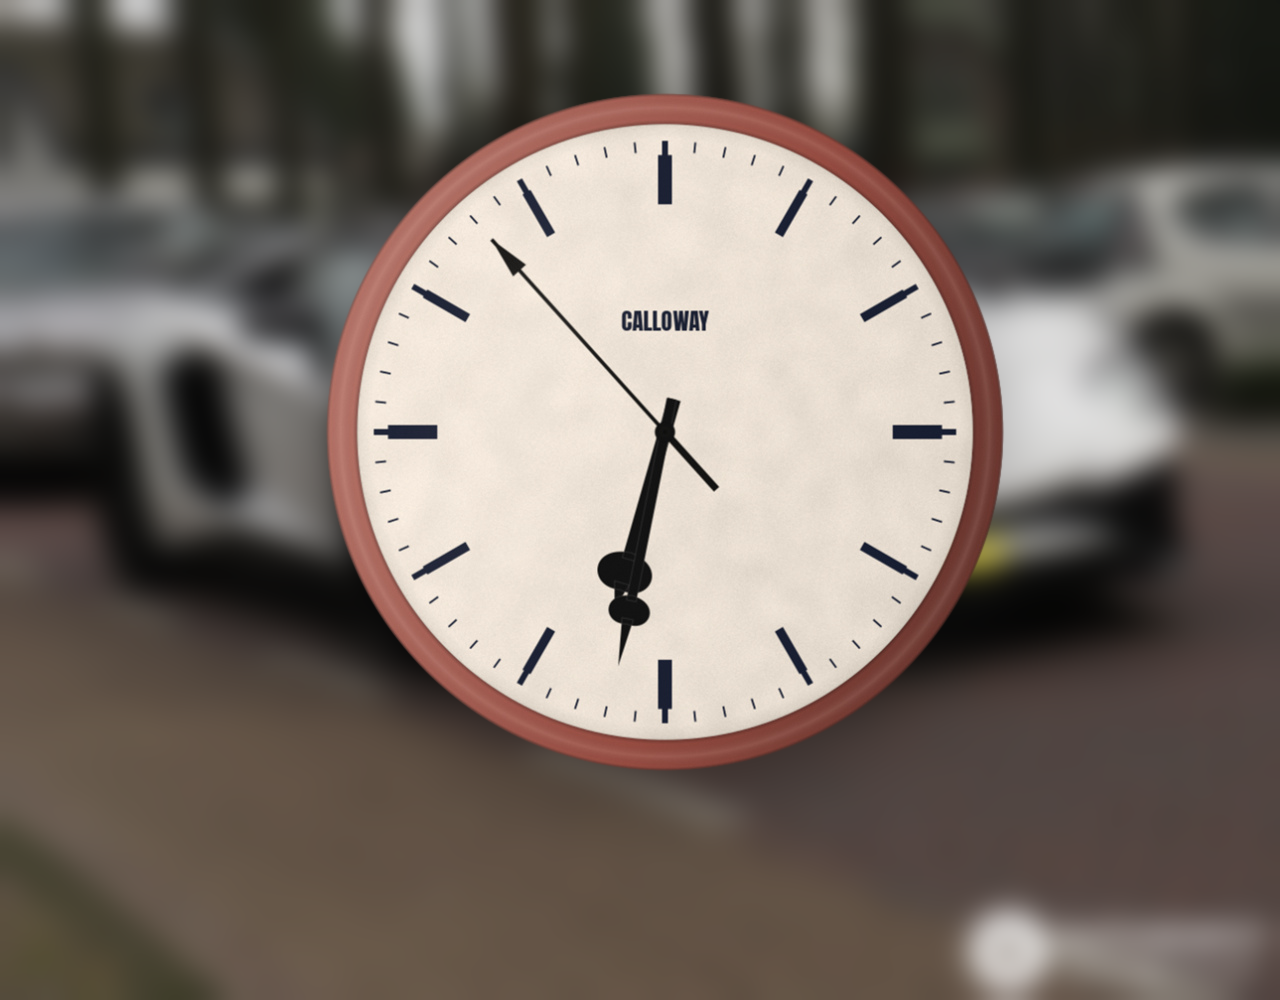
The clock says 6.31.53
